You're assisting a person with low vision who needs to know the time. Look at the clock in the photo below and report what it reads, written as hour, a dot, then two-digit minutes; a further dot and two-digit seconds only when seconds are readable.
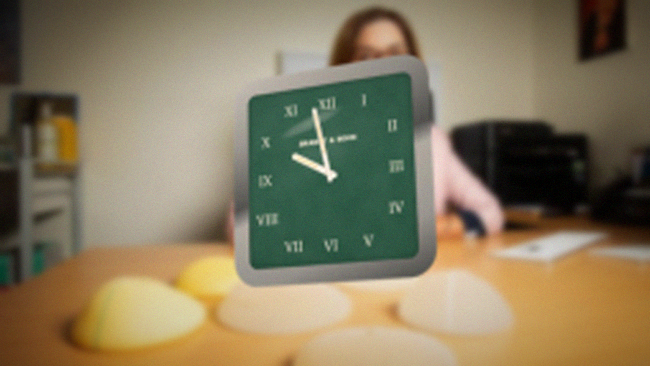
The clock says 9.58
